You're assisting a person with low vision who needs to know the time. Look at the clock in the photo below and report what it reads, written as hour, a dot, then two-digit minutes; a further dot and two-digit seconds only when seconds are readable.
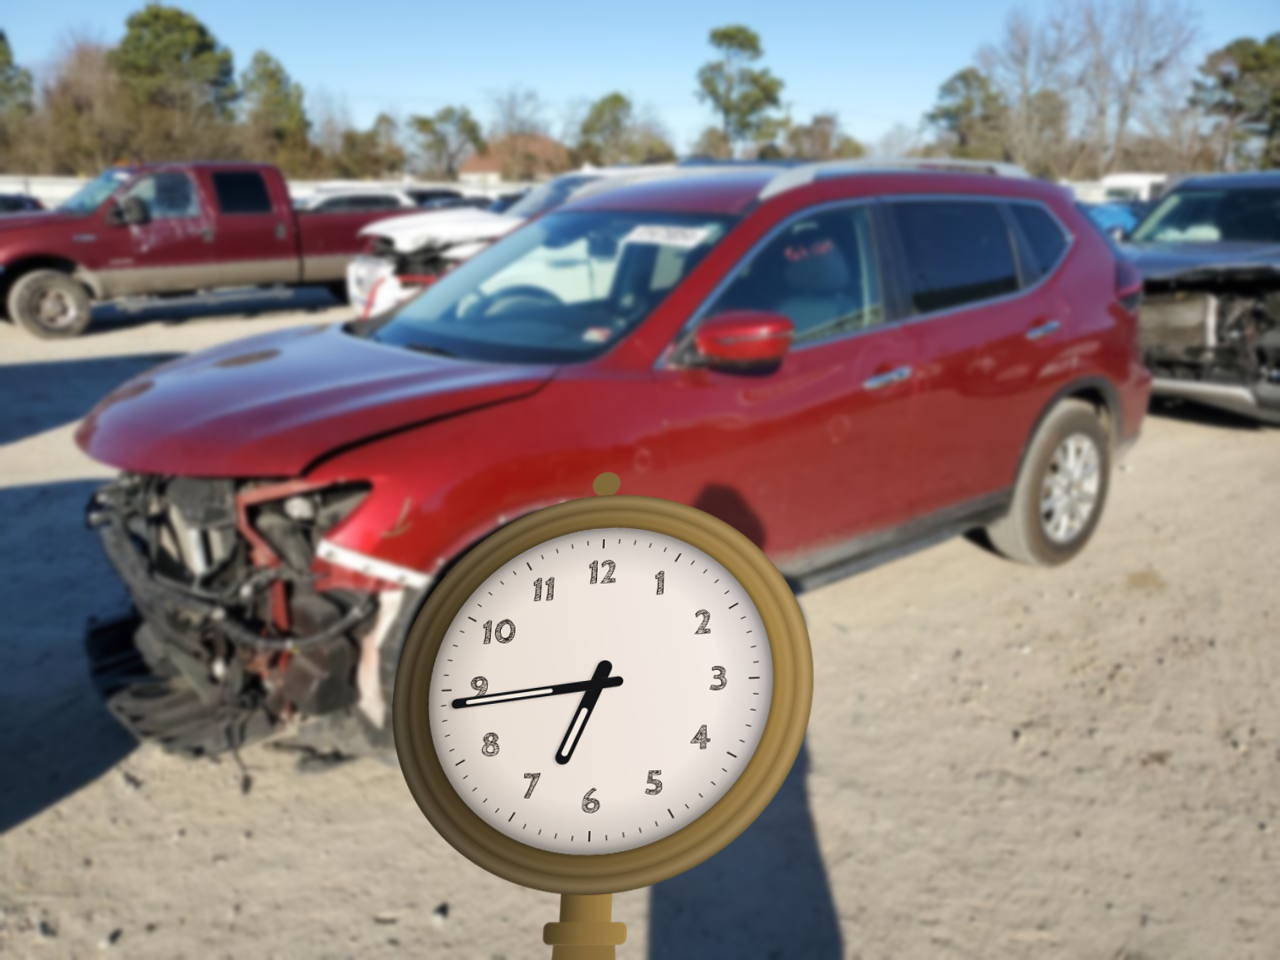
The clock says 6.44
